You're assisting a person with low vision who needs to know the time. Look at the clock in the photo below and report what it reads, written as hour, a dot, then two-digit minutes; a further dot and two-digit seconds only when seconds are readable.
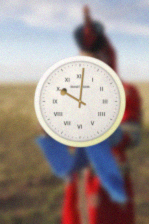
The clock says 10.01
